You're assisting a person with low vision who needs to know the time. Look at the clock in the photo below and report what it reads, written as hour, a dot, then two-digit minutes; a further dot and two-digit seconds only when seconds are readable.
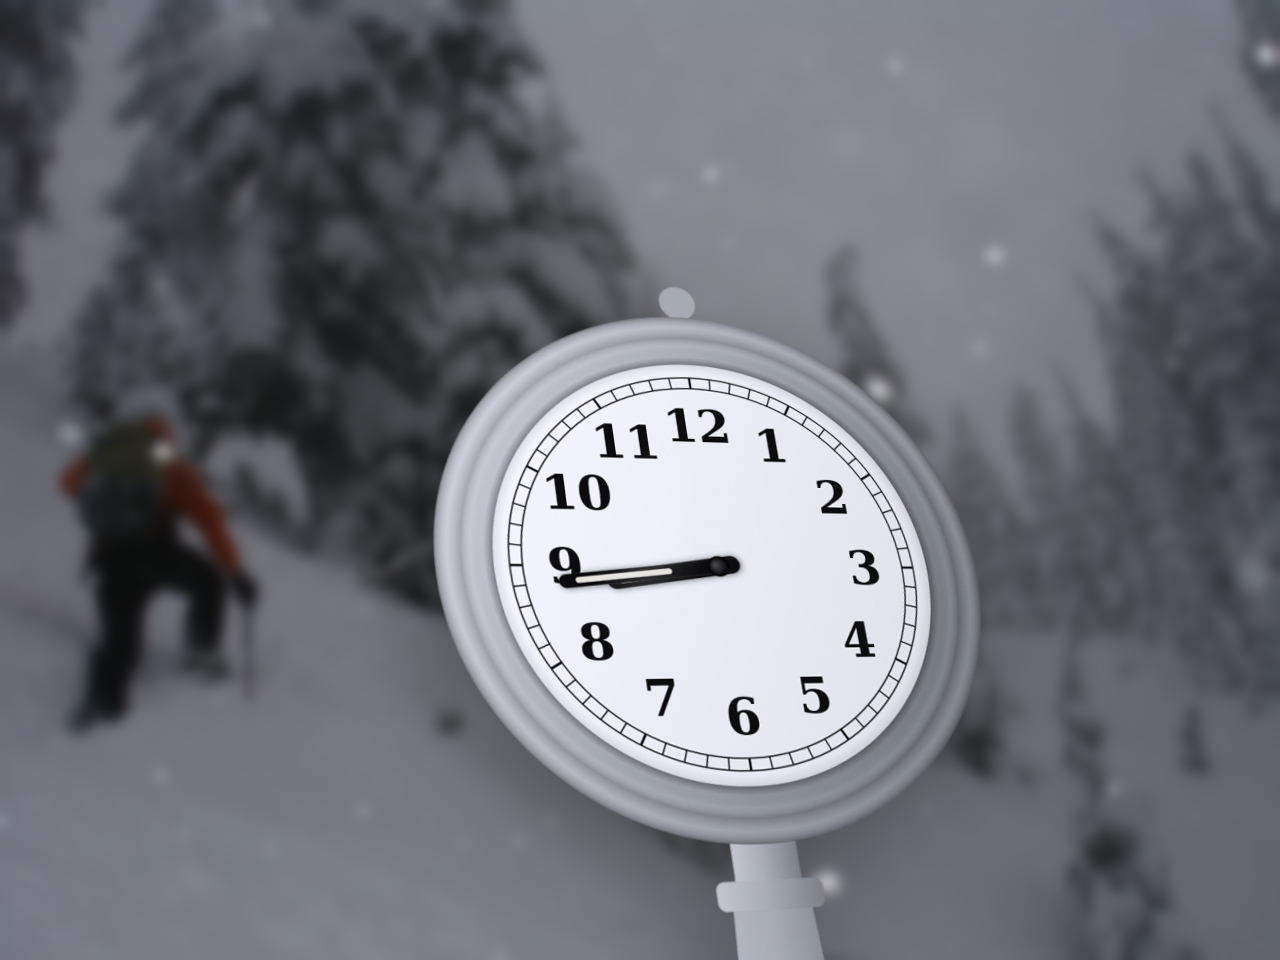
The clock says 8.44
